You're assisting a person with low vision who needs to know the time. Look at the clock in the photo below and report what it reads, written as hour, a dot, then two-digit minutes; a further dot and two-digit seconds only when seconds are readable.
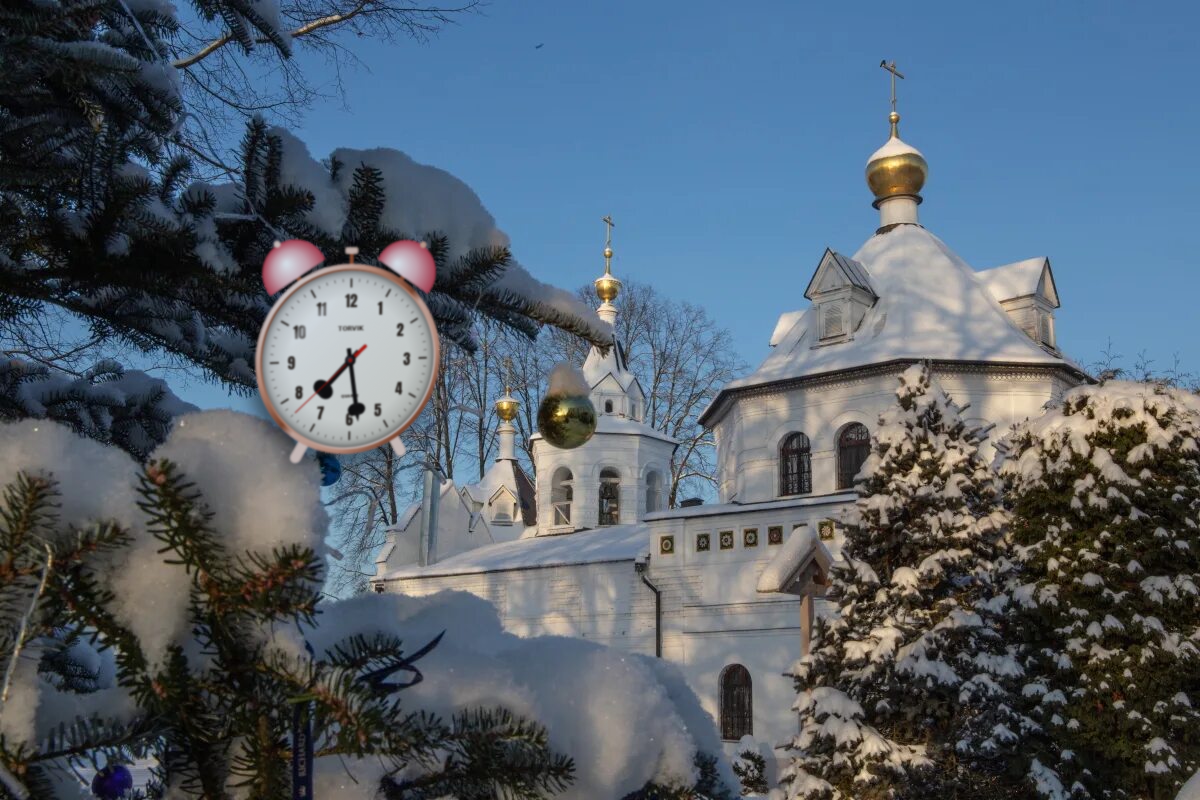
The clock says 7.28.38
